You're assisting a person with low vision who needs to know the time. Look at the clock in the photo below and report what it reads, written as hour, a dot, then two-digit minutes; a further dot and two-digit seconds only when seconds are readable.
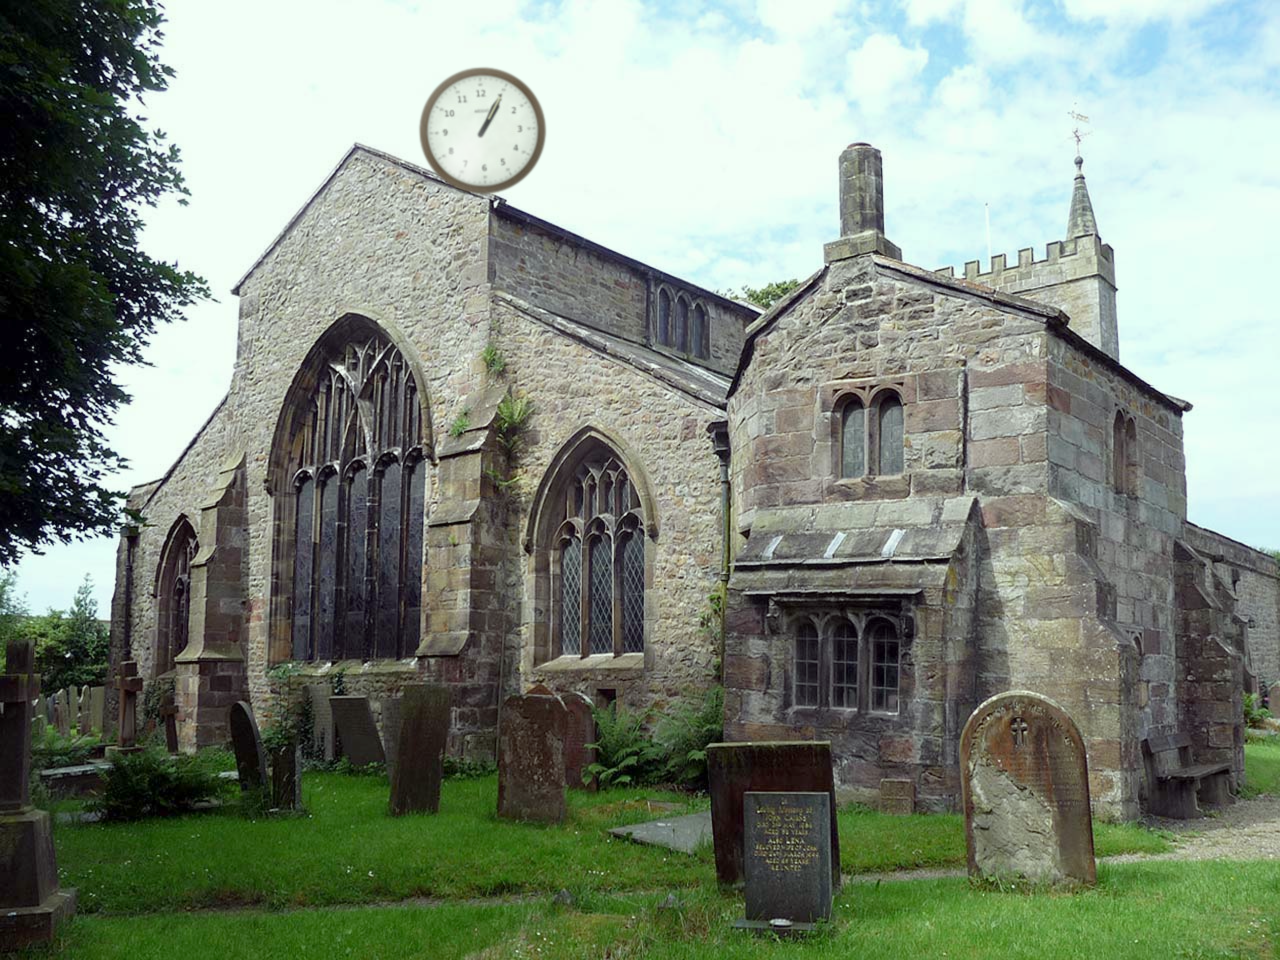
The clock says 1.05
